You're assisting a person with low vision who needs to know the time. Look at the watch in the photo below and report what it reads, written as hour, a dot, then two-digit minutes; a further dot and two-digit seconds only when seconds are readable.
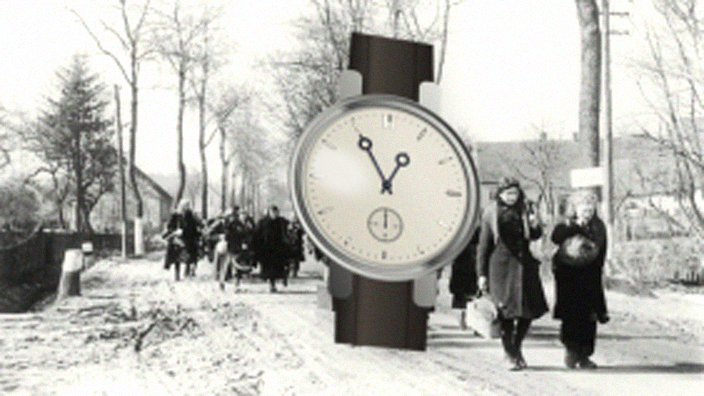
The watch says 12.55
